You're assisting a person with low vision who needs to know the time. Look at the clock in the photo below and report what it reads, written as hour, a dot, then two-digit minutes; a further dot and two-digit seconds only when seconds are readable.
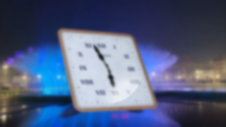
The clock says 5.57
